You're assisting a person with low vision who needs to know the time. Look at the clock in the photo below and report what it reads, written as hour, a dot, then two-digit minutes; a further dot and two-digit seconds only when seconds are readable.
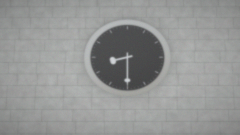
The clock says 8.30
